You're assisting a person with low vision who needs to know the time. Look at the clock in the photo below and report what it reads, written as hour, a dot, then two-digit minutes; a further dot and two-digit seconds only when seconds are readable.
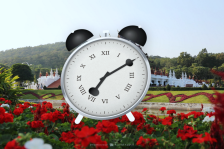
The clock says 7.10
